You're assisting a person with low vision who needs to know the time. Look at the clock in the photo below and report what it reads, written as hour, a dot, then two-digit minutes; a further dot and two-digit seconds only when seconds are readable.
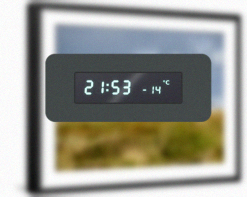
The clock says 21.53
